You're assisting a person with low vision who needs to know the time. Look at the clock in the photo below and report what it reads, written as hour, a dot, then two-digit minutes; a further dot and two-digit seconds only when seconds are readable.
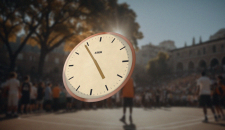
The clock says 4.54
